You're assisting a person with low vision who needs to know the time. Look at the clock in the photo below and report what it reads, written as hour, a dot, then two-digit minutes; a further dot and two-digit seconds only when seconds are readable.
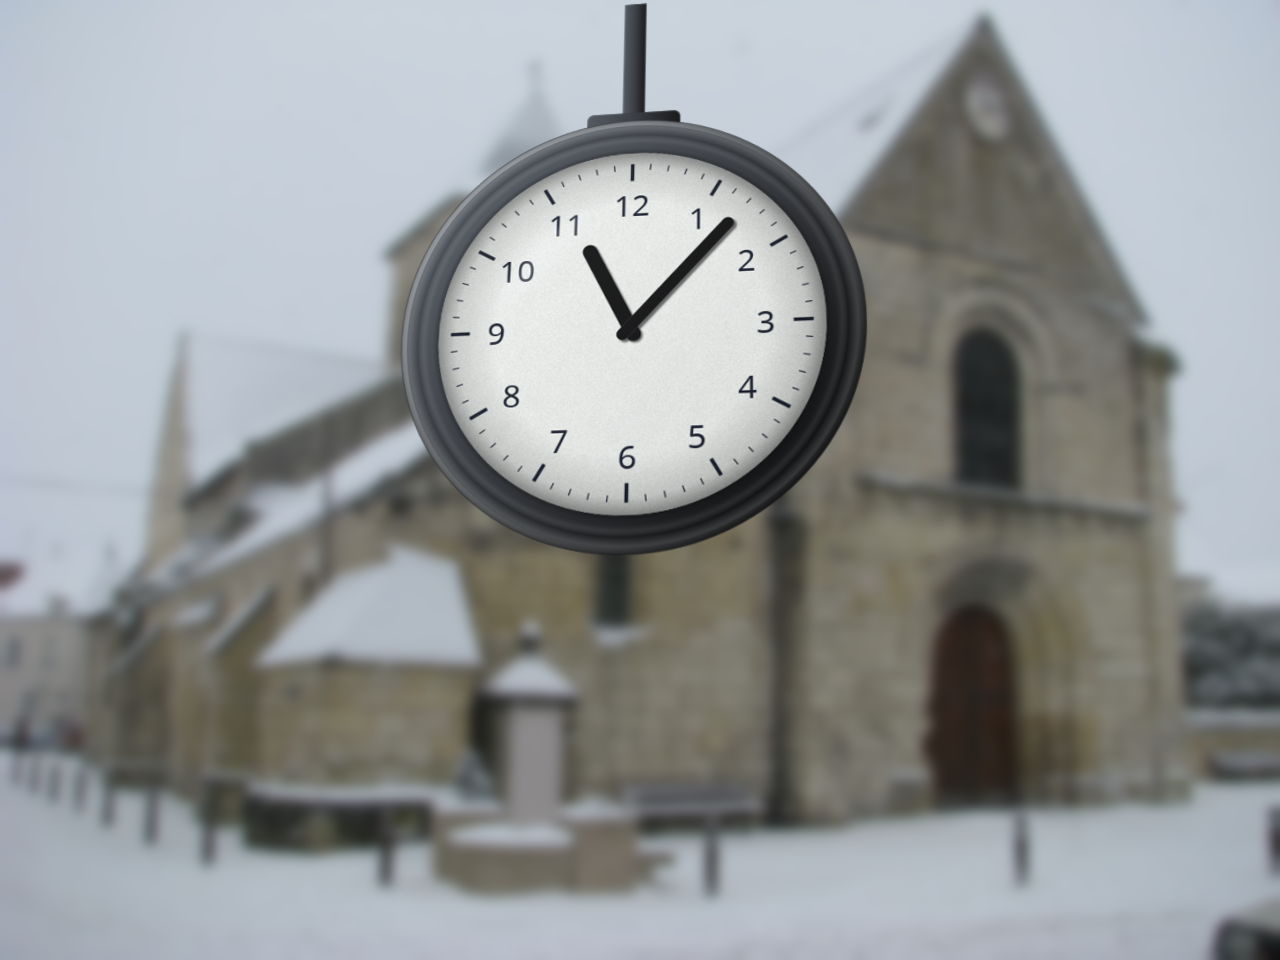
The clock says 11.07
